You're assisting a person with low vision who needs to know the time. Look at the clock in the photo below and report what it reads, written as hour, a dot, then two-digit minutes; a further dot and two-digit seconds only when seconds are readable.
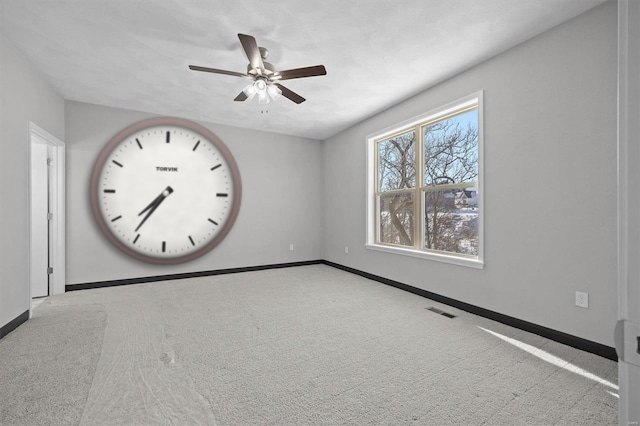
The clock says 7.36
